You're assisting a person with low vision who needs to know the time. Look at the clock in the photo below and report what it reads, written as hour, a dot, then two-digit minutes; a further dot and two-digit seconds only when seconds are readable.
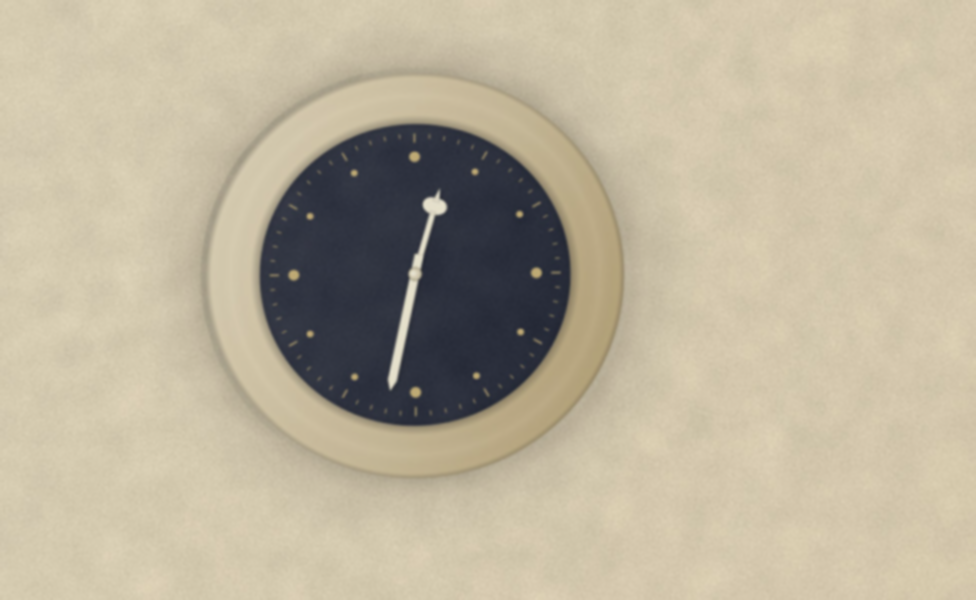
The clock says 12.32
